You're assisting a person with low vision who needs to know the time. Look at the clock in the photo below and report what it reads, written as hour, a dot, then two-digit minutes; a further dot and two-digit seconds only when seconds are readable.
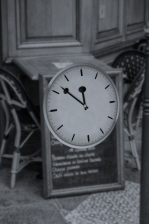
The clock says 11.52
